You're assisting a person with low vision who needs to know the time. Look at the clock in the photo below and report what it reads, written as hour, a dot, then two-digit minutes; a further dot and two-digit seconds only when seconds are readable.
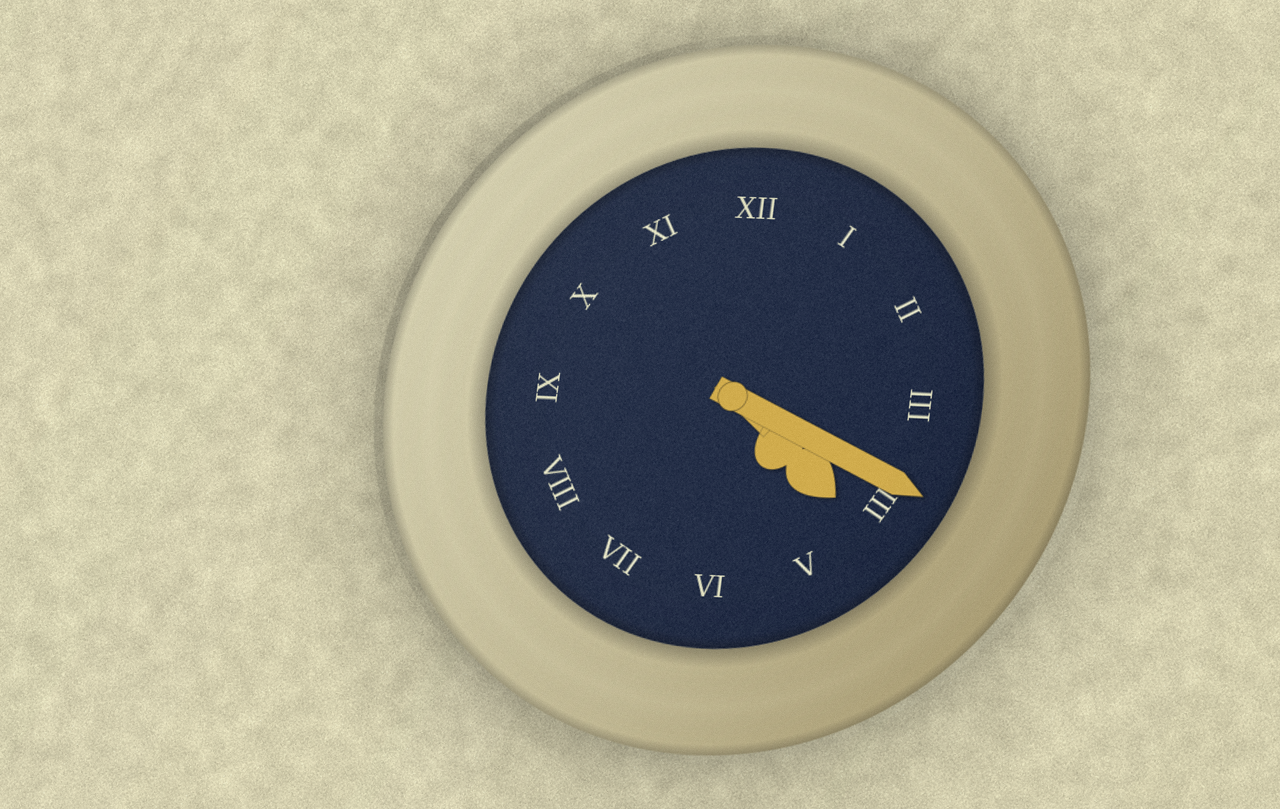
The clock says 4.19
